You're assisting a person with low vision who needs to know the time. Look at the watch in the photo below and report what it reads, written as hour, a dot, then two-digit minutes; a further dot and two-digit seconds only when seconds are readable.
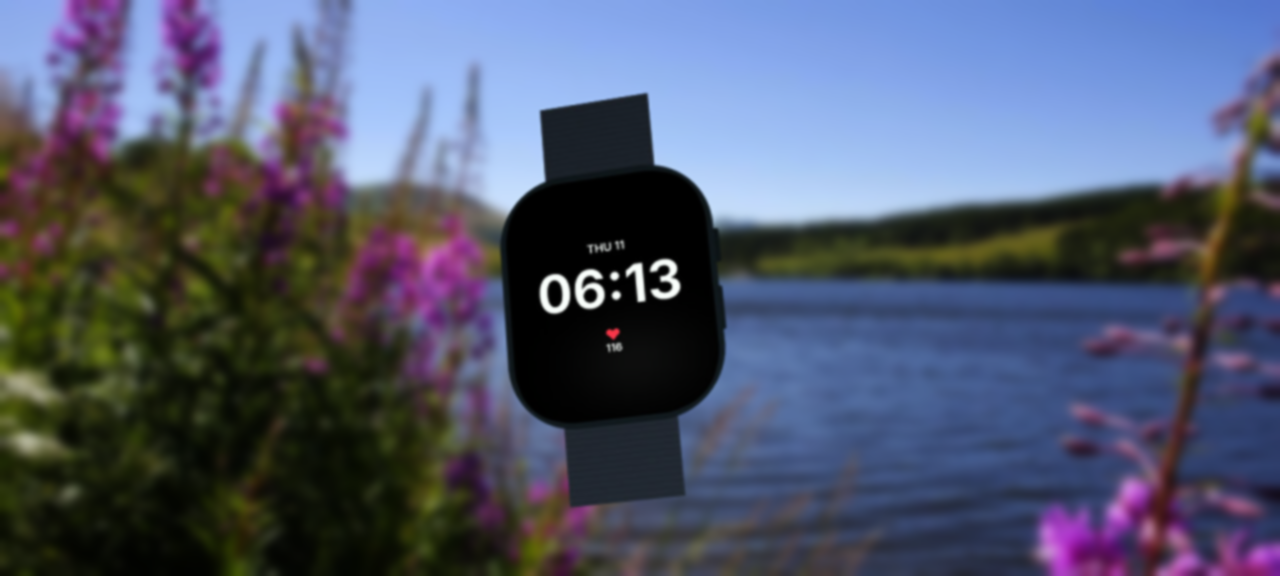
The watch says 6.13
